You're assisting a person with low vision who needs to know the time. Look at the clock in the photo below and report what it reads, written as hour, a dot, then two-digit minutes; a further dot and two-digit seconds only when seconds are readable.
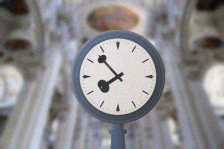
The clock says 7.53
